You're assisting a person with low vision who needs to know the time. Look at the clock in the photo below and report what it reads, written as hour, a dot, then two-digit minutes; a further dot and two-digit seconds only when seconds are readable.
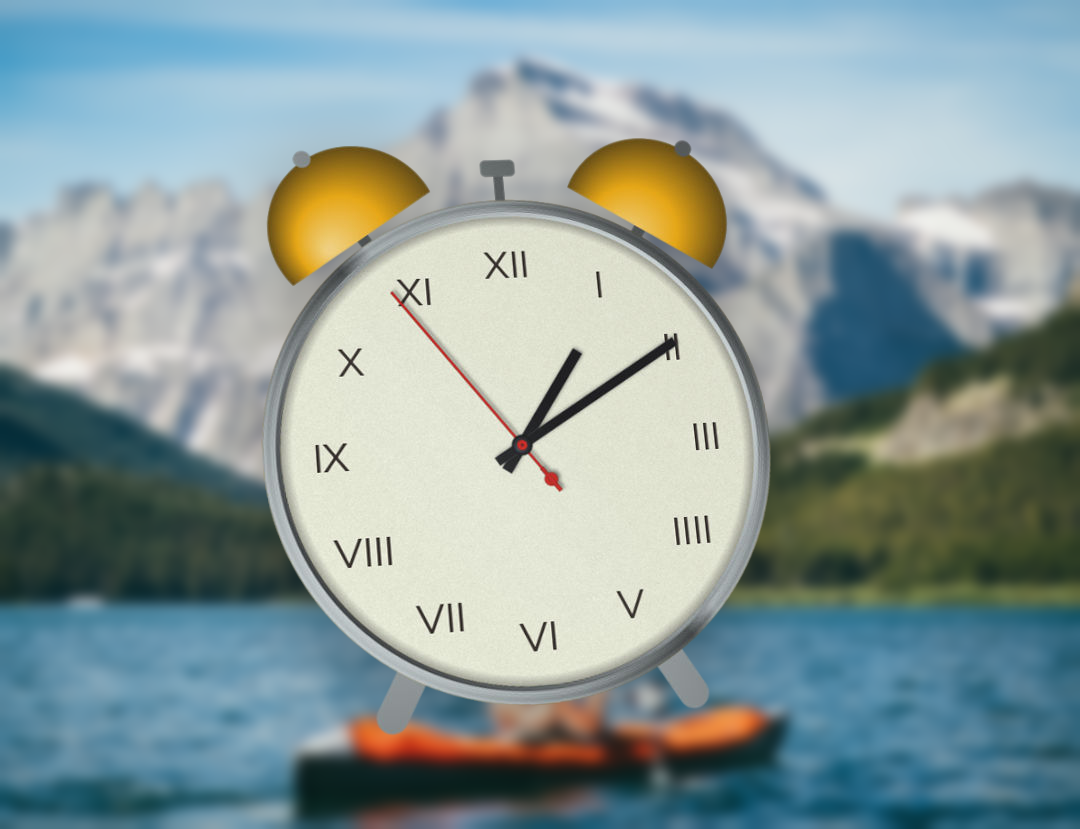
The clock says 1.09.54
